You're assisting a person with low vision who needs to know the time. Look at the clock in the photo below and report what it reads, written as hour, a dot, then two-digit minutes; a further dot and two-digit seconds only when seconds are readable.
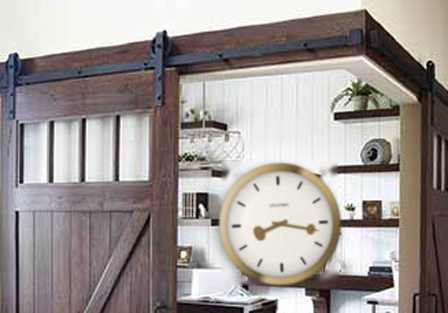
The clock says 8.17
